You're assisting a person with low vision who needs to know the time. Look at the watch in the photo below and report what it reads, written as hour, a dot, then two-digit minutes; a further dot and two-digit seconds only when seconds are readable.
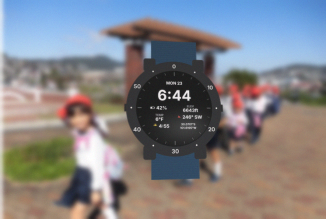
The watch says 6.44
